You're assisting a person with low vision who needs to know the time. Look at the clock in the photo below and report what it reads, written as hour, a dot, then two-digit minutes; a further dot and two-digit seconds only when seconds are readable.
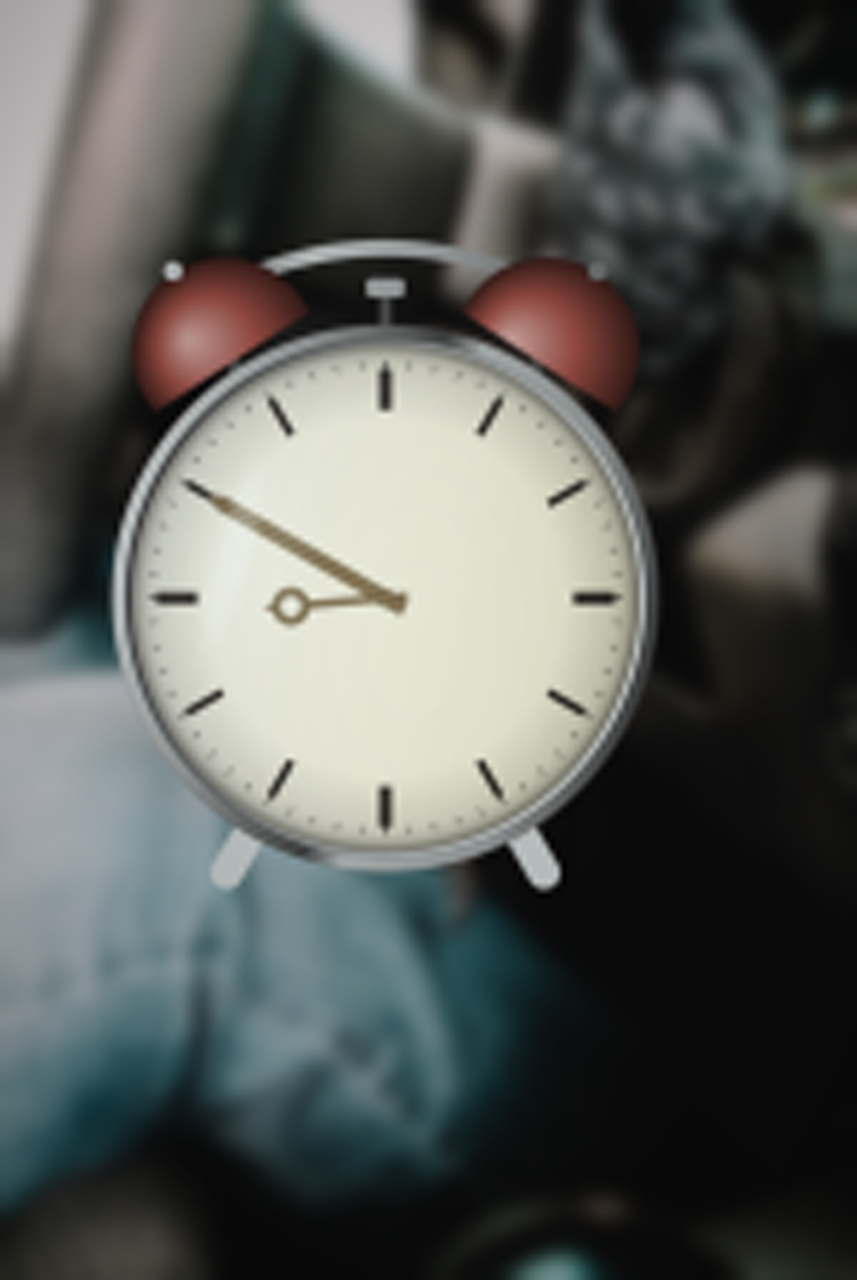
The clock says 8.50
